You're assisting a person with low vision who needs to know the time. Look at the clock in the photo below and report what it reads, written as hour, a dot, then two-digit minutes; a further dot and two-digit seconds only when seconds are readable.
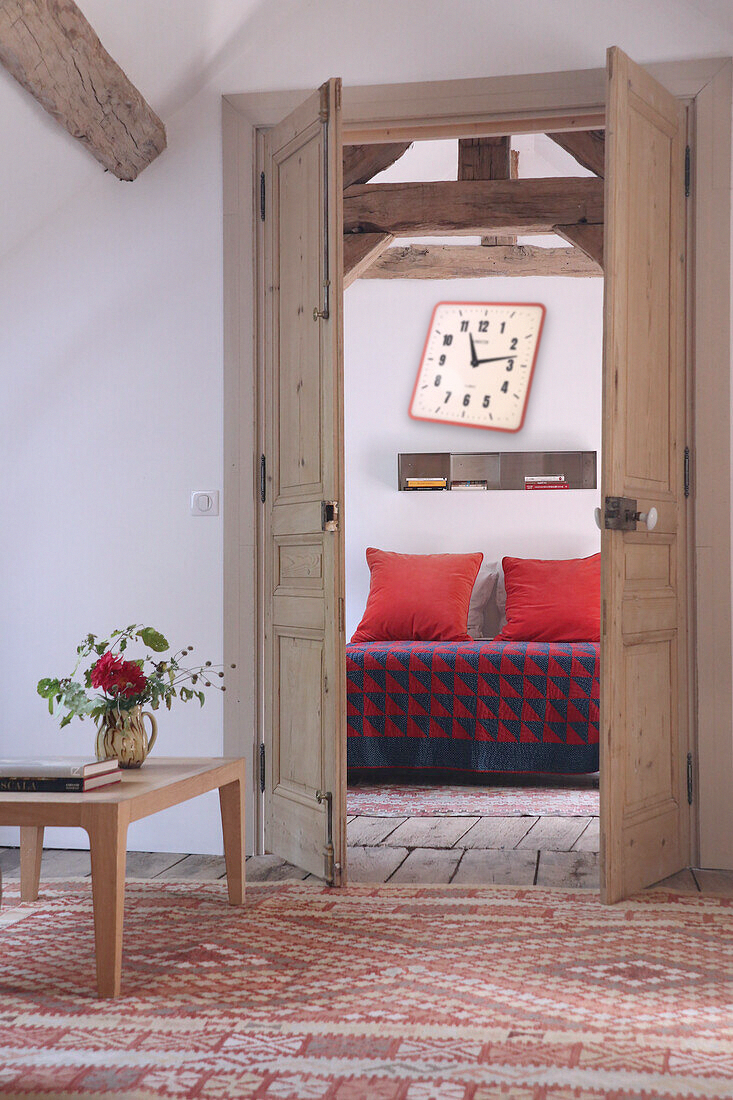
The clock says 11.13
